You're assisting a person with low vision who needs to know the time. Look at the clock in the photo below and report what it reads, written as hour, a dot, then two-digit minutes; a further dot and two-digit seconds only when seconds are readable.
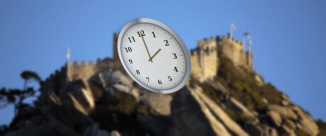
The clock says 2.00
